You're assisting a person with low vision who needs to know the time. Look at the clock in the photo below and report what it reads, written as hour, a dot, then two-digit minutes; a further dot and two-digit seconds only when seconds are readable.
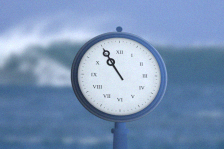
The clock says 10.55
